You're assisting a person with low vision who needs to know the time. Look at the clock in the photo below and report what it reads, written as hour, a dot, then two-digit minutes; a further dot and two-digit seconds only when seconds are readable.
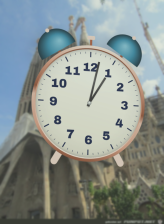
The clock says 1.02
